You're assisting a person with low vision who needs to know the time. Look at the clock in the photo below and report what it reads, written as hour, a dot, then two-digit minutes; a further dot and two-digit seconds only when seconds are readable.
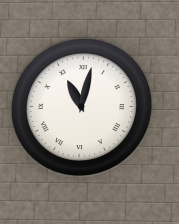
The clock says 11.02
